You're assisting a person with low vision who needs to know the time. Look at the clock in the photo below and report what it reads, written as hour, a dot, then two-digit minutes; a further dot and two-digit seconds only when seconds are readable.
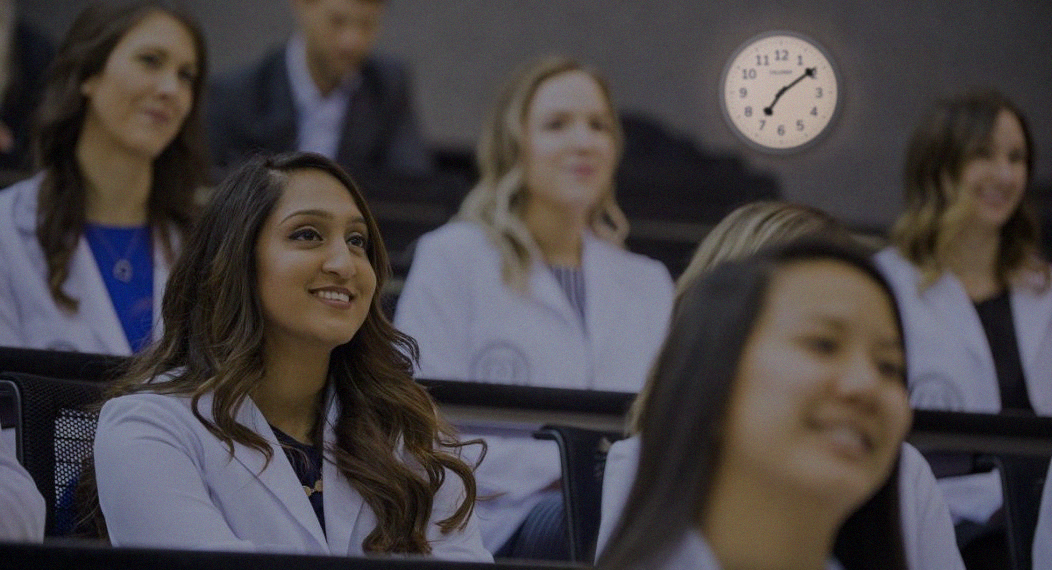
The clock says 7.09
